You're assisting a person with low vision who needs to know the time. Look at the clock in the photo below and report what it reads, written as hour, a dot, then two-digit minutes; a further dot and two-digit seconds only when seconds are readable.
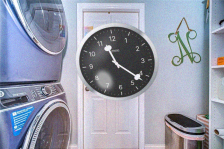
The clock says 11.22
